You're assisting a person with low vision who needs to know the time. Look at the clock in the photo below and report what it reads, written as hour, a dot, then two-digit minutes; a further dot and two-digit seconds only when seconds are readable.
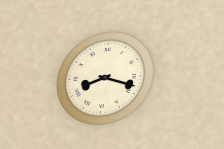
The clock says 8.18
